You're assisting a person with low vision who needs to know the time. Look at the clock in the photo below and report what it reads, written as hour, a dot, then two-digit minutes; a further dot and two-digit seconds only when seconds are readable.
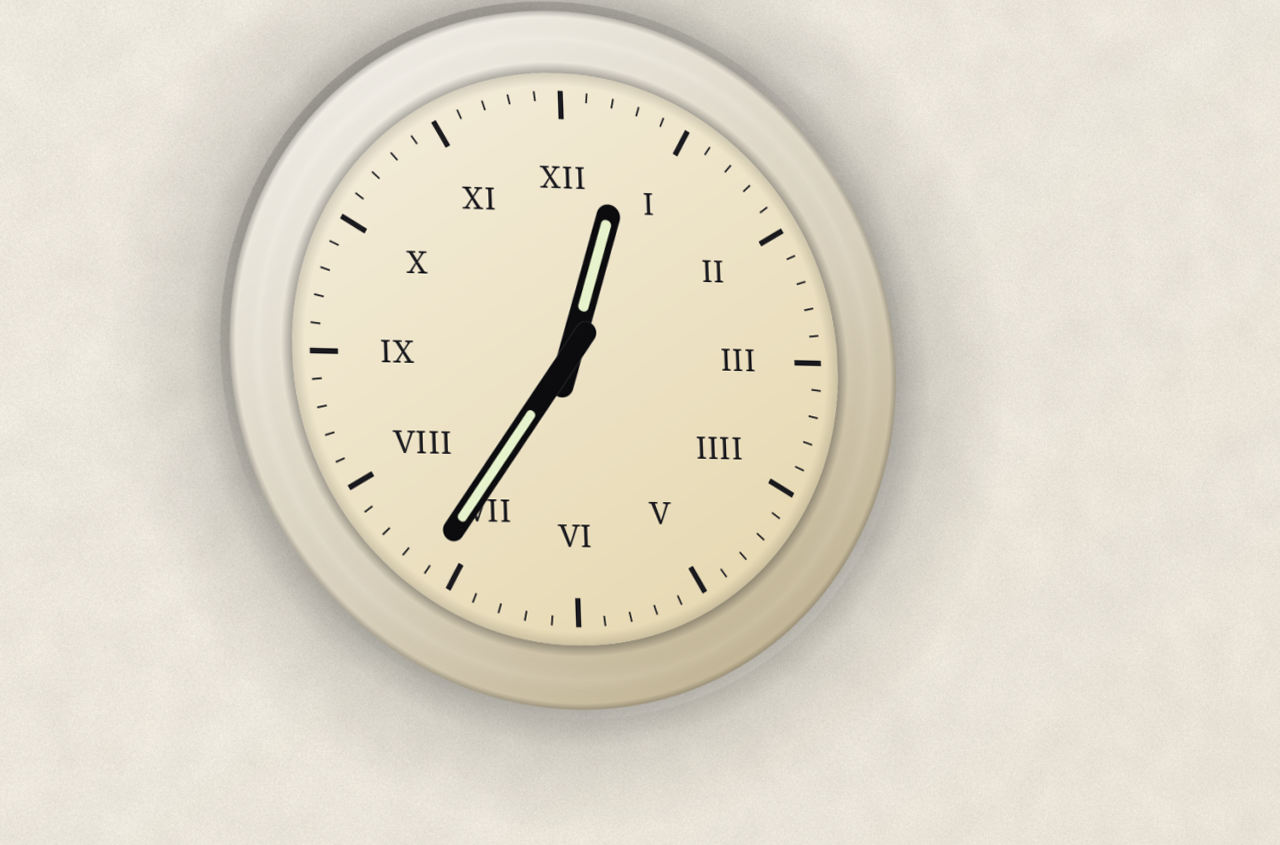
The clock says 12.36
